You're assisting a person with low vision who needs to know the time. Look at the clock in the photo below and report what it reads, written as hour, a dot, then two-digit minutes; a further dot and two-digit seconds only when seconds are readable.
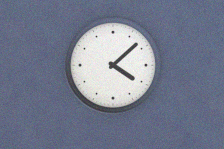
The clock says 4.08
